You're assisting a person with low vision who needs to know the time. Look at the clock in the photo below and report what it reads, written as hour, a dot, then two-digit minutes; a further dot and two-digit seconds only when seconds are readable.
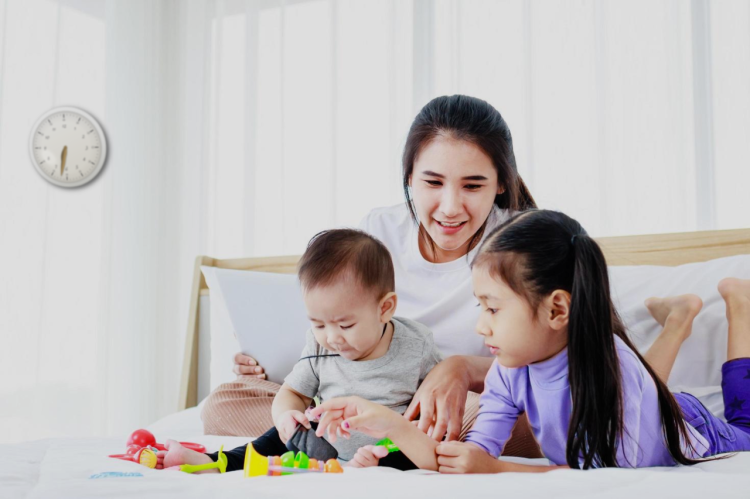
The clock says 6.32
